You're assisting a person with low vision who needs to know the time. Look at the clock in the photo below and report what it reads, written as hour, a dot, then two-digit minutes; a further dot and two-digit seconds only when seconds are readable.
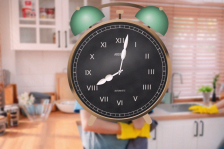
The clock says 8.02
